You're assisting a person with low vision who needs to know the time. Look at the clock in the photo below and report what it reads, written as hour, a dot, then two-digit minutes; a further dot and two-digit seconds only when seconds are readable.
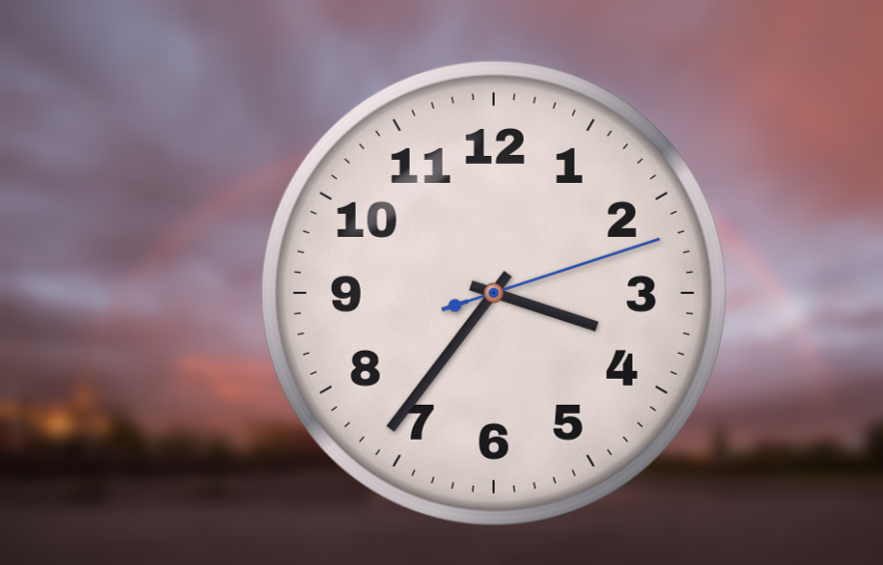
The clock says 3.36.12
